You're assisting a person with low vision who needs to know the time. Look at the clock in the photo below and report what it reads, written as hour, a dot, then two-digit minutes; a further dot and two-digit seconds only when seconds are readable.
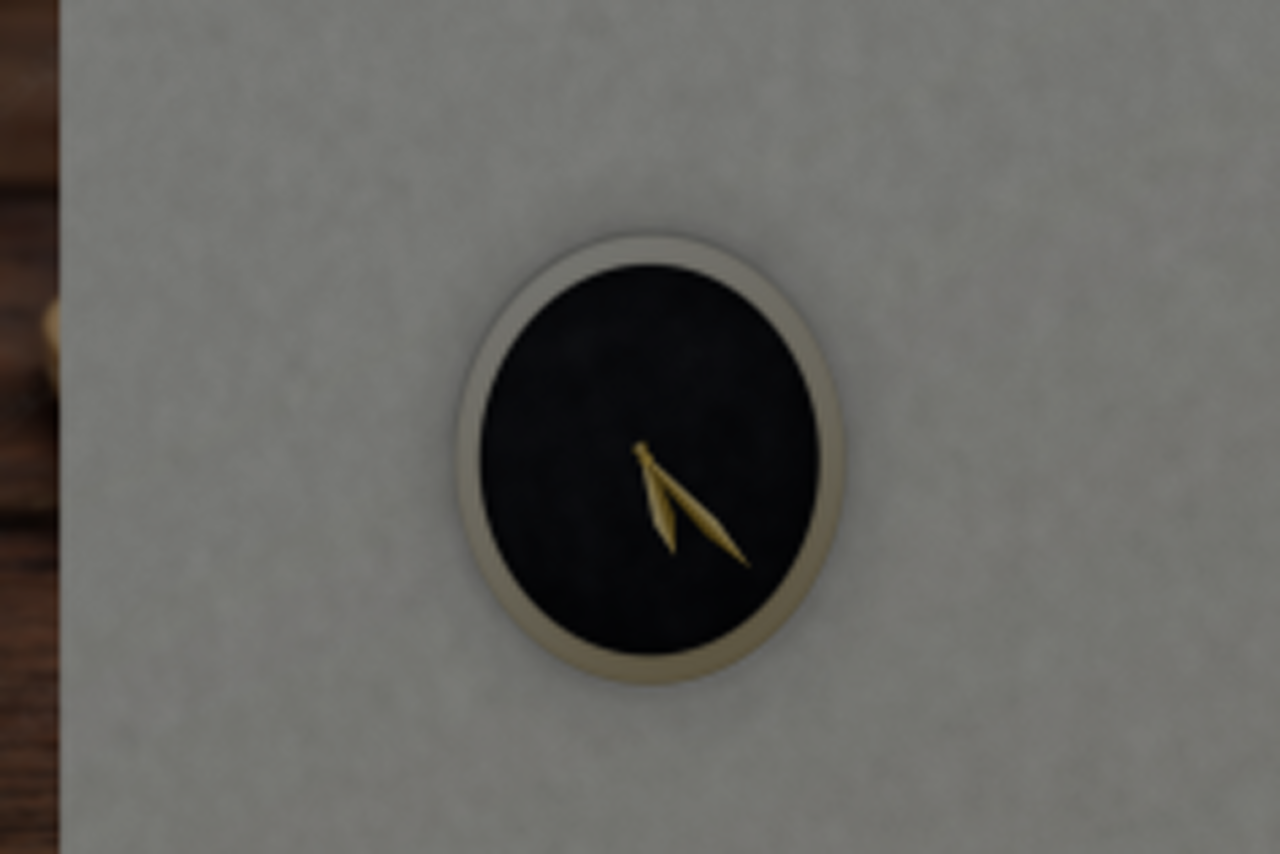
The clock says 5.22
